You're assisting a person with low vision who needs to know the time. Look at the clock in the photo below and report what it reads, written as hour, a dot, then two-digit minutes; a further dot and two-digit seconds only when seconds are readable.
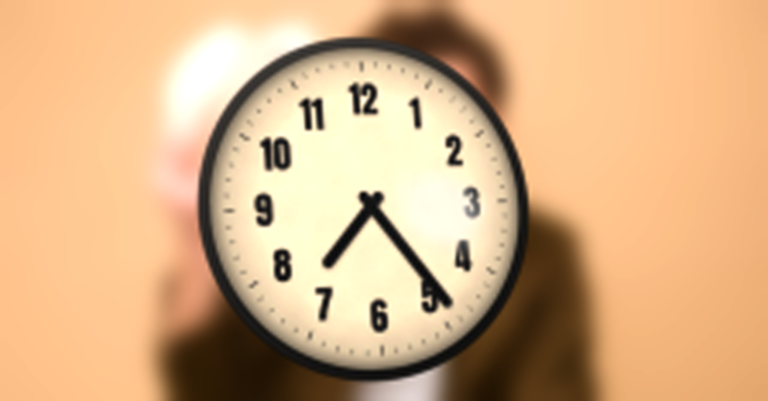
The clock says 7.24
